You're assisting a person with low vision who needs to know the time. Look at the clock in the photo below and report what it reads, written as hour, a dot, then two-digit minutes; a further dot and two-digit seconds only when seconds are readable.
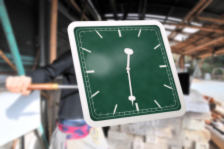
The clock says 12.31
